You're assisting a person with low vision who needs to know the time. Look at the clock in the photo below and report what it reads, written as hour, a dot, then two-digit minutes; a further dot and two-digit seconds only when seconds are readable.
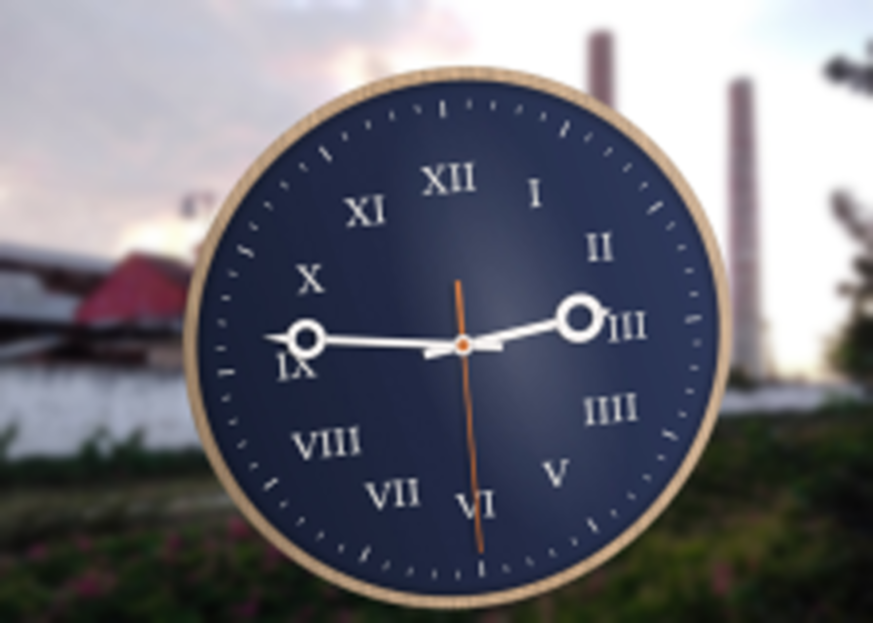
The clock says 2.46.30
